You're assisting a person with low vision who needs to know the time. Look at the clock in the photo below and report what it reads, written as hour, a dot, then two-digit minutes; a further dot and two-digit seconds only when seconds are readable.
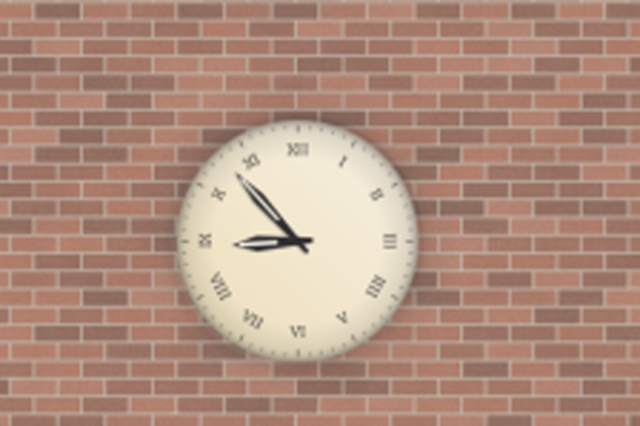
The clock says 8.53
